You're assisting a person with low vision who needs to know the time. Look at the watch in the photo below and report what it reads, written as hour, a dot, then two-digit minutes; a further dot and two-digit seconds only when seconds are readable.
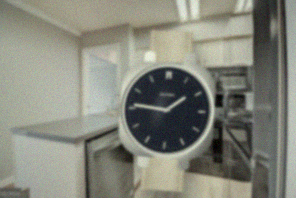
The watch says 1.46
